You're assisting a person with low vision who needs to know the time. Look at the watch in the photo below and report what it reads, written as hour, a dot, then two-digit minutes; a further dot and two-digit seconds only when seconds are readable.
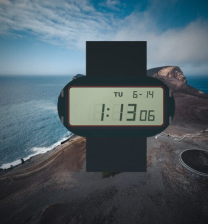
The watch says 1.13.06
